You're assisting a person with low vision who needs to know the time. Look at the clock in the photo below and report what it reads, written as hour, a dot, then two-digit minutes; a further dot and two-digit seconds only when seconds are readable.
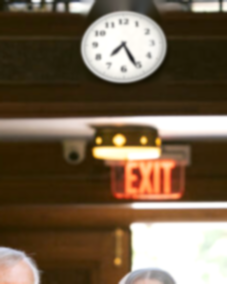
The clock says 7.26
